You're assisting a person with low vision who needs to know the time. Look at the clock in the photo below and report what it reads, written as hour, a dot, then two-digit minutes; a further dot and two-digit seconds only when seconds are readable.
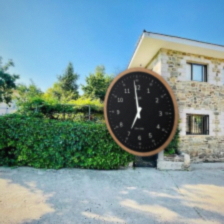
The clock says 6.59
